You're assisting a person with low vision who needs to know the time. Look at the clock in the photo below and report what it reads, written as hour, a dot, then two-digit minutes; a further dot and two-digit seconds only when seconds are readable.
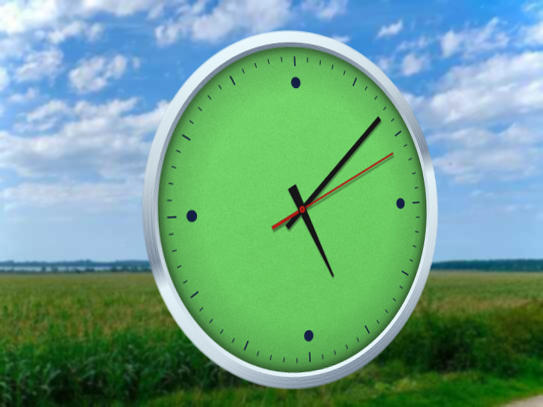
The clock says 5.08.11
